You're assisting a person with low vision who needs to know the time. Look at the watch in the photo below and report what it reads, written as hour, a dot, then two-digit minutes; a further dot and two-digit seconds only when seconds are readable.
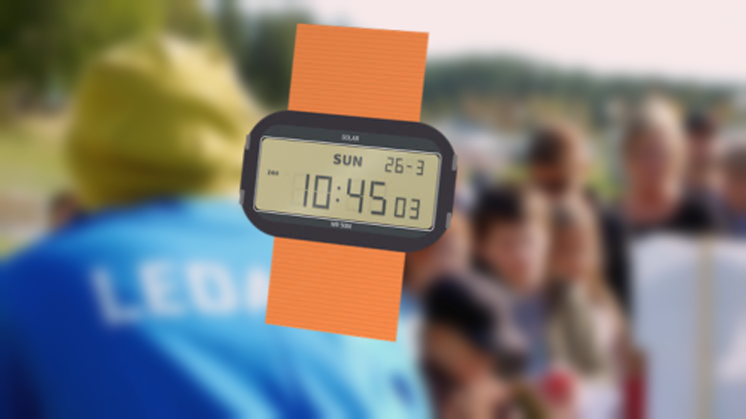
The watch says 10.45.03
